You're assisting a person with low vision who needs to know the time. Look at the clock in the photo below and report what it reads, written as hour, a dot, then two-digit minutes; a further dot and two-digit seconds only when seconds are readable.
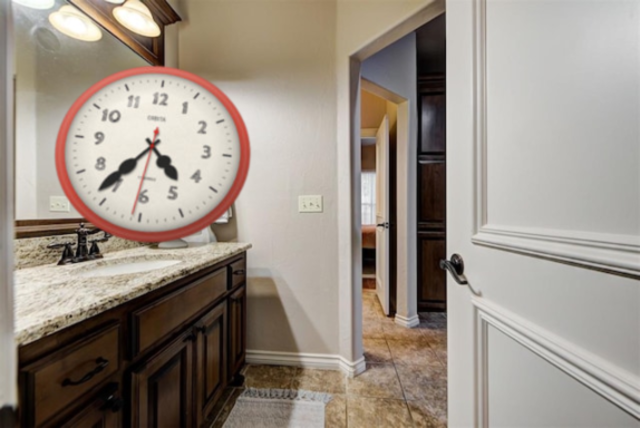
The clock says 4.36.31
